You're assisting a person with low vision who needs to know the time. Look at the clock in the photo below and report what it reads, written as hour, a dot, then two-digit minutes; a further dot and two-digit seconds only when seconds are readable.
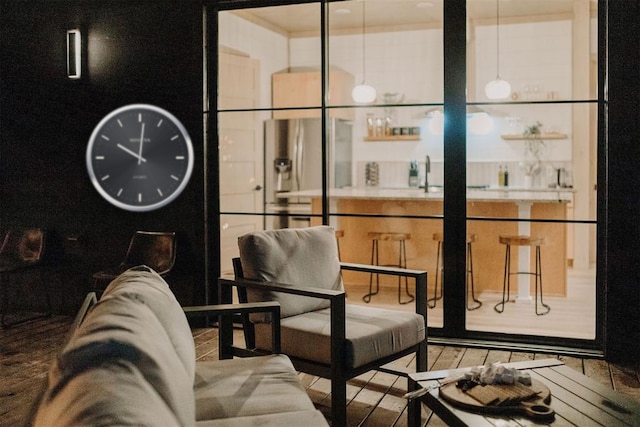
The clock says 10.01
